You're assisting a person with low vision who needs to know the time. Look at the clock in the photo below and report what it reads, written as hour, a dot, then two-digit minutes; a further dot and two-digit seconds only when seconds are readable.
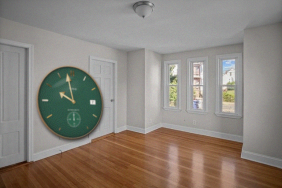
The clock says 9.58
